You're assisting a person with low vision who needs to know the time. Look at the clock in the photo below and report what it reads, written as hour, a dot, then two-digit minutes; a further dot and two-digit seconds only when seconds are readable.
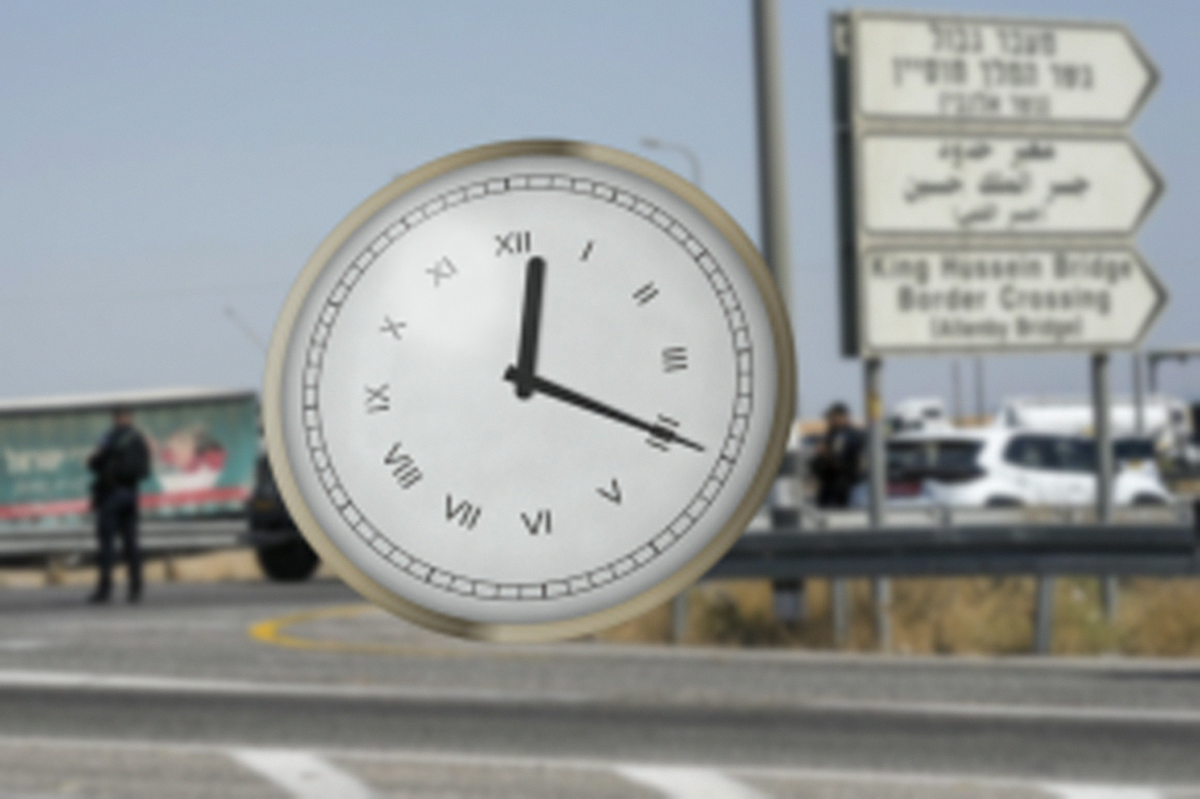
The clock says 12.20
